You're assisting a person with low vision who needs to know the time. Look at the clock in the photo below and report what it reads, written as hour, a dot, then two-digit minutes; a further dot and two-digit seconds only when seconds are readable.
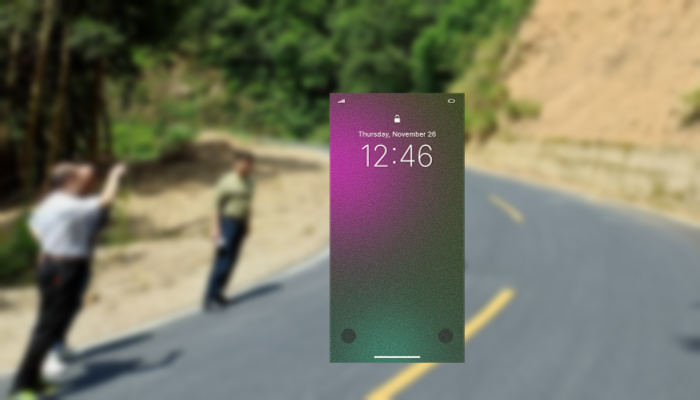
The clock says 12.46
